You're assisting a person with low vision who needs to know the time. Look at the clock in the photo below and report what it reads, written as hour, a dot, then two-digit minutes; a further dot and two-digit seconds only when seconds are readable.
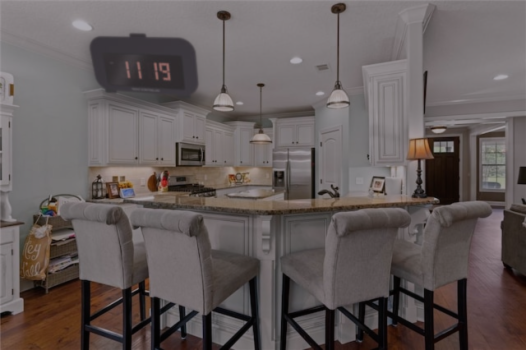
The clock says 11.19
